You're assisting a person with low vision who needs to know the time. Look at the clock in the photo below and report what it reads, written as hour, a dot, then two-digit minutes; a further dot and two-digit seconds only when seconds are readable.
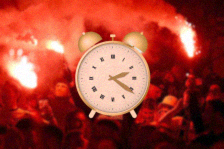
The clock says 2.21
